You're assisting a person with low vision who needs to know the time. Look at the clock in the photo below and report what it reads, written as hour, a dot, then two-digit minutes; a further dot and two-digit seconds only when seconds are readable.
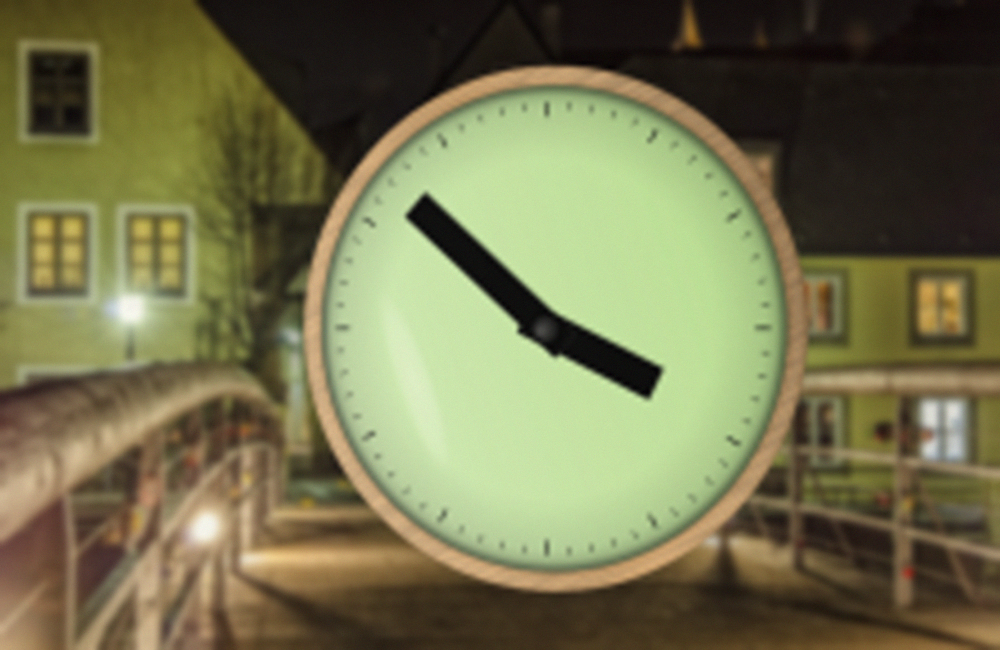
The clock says 3.52
